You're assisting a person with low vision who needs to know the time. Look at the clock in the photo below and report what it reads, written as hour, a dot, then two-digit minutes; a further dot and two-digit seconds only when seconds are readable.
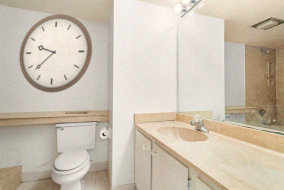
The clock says 9.38
